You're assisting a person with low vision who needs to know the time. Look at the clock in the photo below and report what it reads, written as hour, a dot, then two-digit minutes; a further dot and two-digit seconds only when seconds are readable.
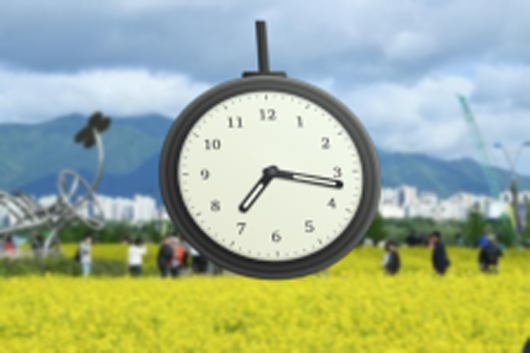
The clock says 7.17
